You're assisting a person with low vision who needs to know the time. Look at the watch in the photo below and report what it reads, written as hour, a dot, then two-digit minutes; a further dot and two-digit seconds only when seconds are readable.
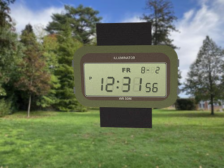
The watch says 12.31.56
